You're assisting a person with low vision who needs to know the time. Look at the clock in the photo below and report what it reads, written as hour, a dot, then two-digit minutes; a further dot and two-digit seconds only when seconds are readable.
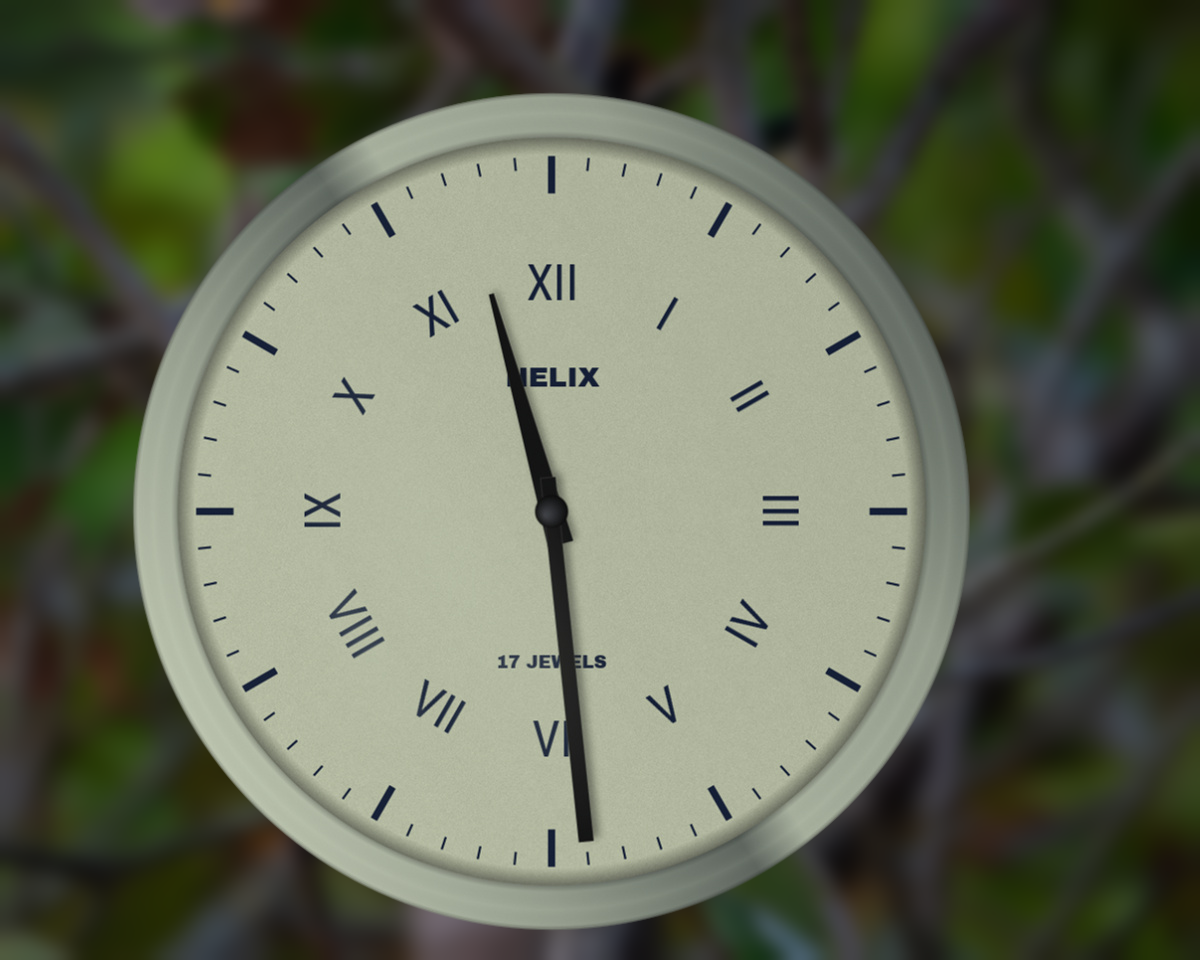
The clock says 11.29
